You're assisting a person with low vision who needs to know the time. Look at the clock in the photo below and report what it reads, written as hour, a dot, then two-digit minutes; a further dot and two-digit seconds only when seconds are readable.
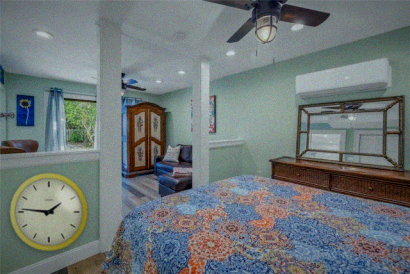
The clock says 1.46
